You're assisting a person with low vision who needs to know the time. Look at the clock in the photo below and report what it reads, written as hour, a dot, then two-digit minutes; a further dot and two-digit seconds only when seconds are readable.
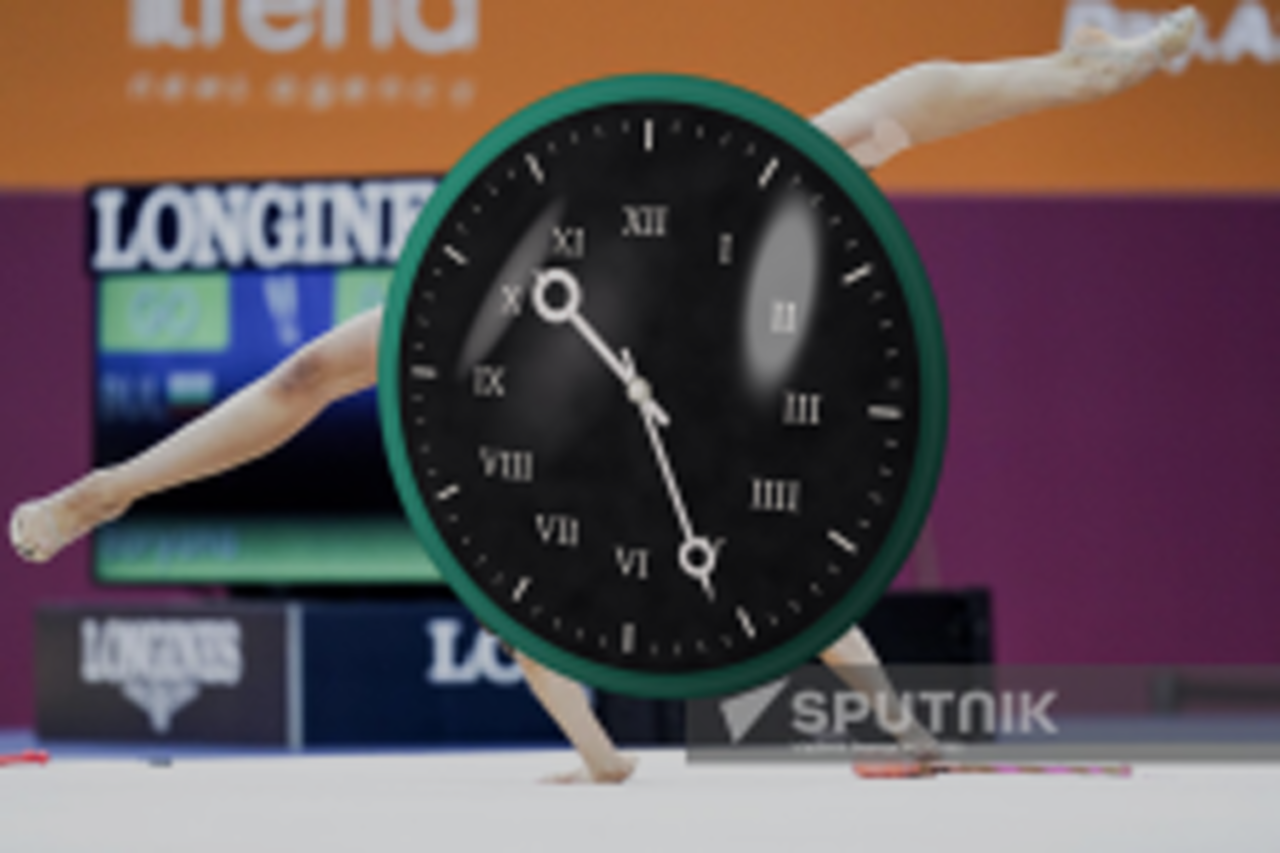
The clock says 10.26
